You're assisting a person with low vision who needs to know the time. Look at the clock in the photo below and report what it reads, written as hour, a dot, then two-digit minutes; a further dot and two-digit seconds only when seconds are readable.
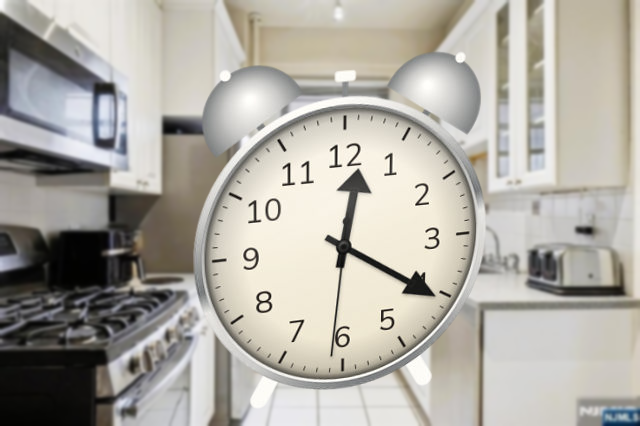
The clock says 12.20.31
